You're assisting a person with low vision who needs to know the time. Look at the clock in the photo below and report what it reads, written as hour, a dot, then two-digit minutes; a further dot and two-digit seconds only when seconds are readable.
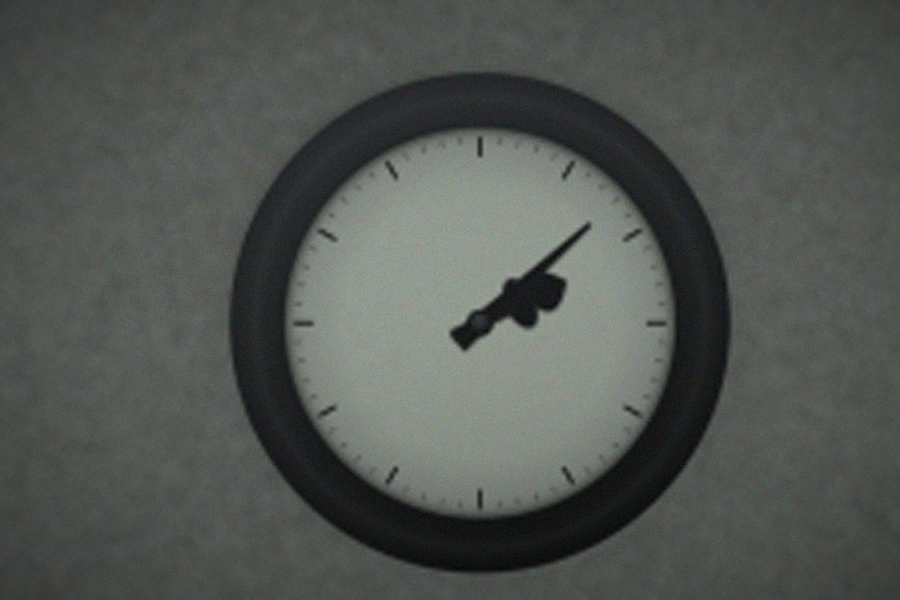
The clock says 2.08
